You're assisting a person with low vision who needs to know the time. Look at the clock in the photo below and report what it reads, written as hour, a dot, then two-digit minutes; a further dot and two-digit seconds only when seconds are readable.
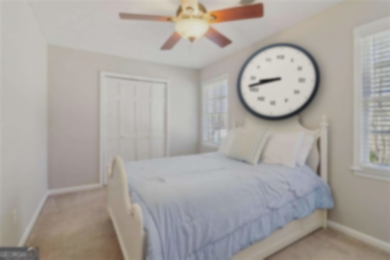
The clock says 8.42
